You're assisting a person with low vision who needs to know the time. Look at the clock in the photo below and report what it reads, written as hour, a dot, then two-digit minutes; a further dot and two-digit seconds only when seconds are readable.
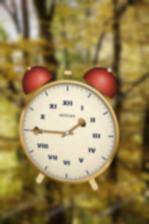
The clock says 1.45
